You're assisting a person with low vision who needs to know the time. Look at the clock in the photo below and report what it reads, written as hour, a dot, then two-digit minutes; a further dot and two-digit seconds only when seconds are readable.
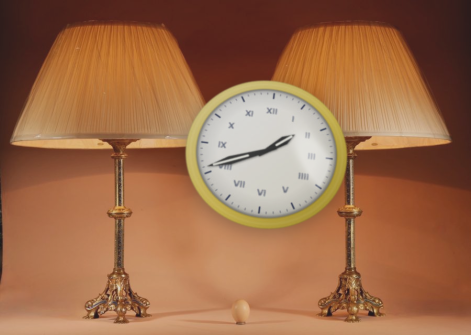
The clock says 1.41
